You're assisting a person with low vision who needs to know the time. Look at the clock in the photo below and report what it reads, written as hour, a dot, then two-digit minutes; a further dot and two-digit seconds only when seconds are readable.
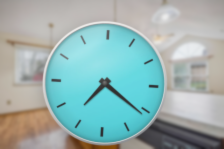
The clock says 7.21
